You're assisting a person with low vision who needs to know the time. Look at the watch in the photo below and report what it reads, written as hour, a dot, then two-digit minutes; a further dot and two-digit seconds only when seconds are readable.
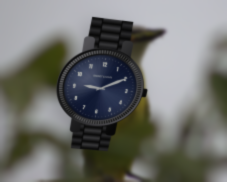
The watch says 9.10
